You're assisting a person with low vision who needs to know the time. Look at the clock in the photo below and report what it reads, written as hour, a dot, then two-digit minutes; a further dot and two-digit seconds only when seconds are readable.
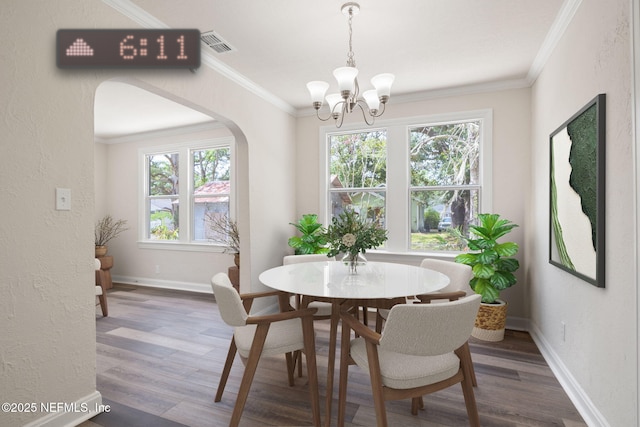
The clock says 6.11
